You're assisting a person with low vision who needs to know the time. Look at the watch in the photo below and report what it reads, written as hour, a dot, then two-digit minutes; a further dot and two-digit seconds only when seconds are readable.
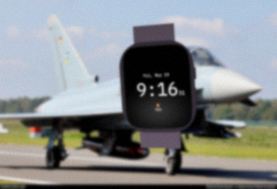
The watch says 9.16
